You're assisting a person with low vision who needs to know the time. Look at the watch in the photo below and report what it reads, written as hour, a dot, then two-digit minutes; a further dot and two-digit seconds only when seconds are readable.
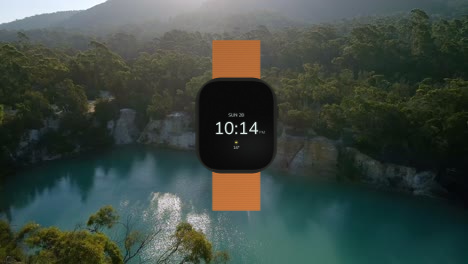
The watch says 10.14
